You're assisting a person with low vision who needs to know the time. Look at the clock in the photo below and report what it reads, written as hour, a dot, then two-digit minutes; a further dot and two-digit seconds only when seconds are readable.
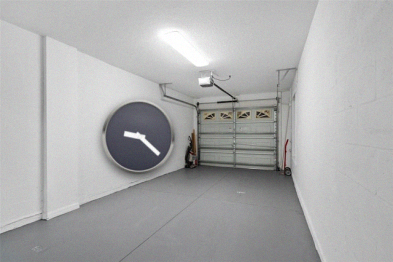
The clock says 9.22
